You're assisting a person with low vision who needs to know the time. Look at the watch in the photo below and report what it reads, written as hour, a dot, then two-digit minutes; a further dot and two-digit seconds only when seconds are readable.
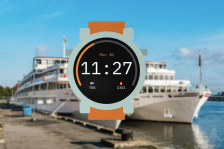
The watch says 11.27
